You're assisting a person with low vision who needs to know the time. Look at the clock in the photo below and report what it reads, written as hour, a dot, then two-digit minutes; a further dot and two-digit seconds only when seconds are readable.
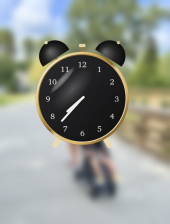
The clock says 7.37
